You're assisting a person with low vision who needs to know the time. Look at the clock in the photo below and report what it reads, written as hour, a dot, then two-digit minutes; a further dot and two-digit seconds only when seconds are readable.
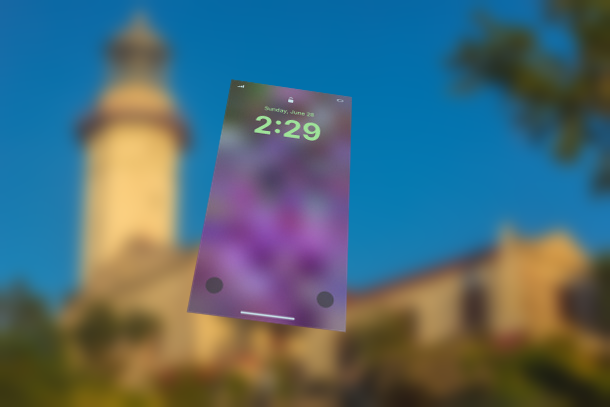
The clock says 2.29
